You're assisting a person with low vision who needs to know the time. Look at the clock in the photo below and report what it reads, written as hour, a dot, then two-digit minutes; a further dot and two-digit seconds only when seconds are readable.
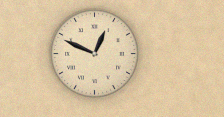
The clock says 12.49
